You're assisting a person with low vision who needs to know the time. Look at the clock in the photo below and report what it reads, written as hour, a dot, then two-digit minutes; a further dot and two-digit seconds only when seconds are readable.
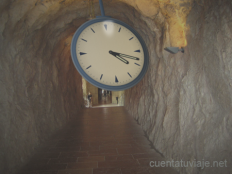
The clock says 4.18
